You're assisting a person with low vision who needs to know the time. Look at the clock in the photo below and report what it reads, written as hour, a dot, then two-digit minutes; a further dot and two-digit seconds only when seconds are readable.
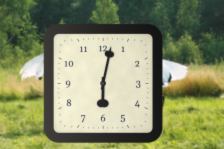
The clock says 6.02
